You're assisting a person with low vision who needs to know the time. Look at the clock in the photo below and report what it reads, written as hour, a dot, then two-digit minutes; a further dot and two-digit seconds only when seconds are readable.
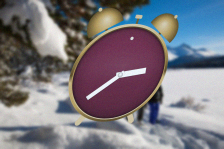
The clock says 2.38
